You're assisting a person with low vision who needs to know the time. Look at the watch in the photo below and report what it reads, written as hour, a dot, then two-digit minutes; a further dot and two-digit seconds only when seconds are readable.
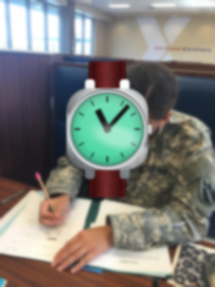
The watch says 11.07
